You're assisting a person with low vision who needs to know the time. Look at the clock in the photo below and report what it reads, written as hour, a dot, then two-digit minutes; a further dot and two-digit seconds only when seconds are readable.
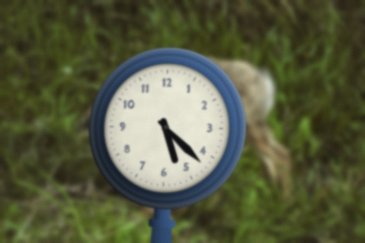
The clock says 5.22
